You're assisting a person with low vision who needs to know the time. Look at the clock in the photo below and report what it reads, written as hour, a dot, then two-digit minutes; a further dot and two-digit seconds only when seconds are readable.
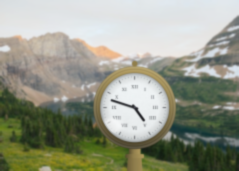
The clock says 4.48
